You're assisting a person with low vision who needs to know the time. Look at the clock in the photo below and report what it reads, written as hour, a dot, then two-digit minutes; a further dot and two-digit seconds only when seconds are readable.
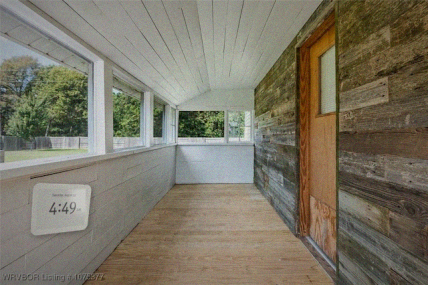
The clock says 4.49
